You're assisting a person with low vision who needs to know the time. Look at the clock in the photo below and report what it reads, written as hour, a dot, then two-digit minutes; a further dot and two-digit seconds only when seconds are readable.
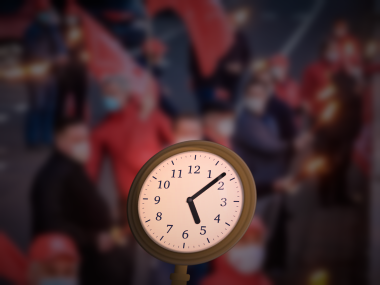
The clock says 5.08
